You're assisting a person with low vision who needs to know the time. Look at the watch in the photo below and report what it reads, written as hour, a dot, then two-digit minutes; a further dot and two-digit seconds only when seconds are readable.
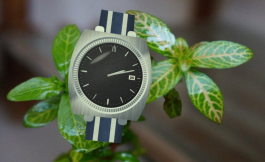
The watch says 2.12
